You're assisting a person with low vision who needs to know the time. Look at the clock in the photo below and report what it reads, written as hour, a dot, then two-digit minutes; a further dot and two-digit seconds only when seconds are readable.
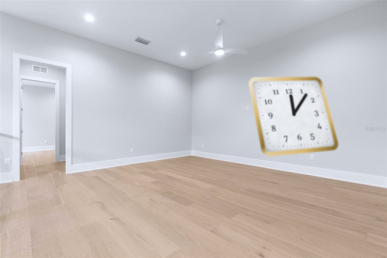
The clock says 12.07
